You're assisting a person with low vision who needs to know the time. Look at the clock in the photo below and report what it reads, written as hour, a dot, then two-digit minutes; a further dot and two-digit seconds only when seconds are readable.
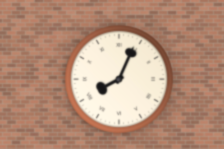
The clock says 8.04
